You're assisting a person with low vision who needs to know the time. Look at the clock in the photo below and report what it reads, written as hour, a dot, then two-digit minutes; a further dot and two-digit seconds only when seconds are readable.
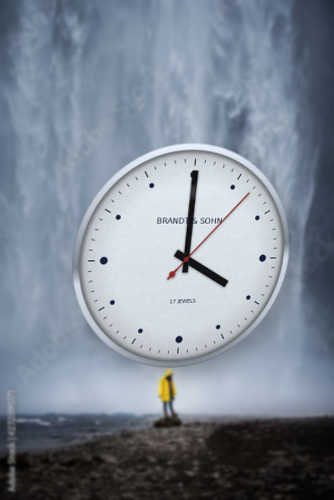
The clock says 4.00.07
